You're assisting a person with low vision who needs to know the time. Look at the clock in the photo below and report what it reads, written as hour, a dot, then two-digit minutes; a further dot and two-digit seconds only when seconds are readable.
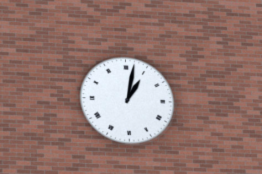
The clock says 1.02
